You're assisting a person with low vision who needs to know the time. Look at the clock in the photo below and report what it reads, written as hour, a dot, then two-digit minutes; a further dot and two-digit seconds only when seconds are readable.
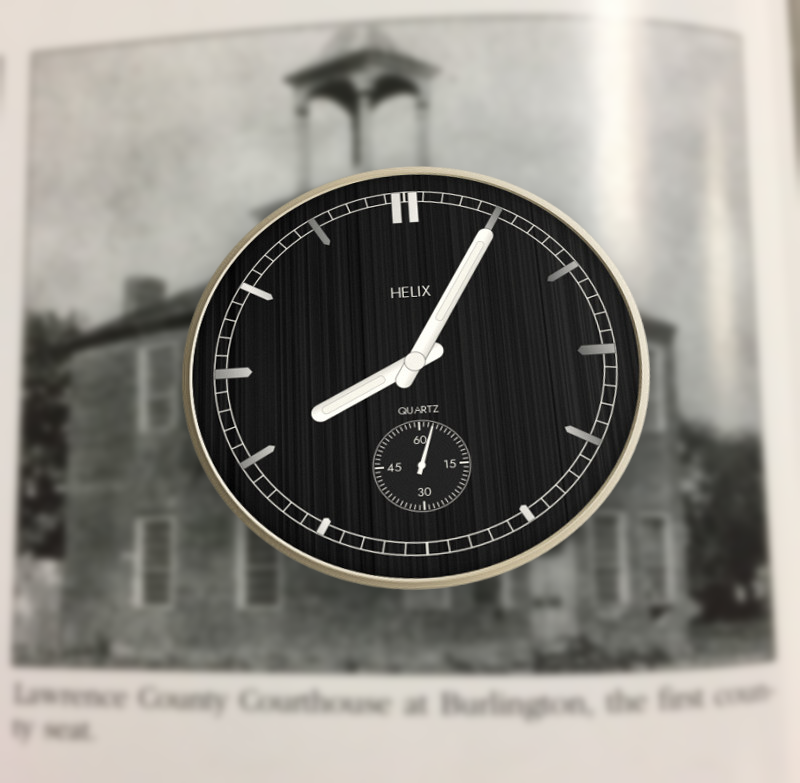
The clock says 8.05.03
